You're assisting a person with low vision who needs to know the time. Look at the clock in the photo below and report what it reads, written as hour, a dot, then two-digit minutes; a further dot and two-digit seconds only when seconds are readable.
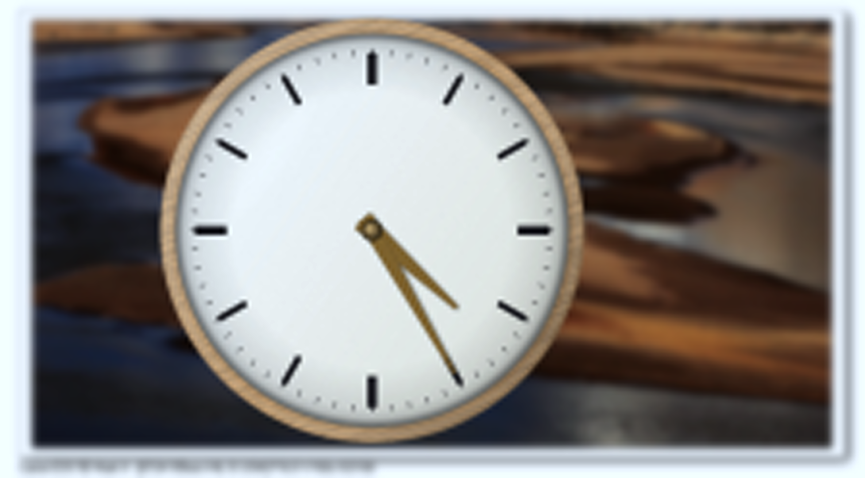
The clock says 4.25
